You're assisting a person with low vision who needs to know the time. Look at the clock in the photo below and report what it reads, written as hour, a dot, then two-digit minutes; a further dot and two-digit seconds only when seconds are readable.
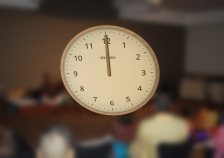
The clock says 12.00
